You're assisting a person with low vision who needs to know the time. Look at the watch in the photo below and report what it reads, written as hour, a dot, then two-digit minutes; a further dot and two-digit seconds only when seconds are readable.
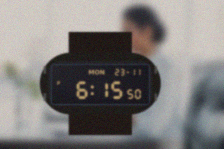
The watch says 6.15
